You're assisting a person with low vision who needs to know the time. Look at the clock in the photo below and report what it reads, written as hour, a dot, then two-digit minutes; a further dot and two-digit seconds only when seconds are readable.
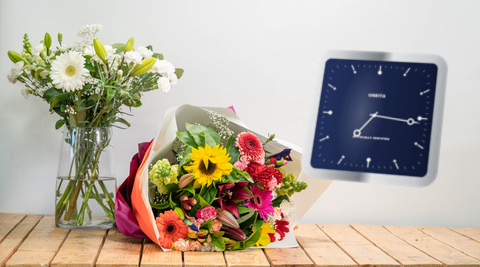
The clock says 7.16
